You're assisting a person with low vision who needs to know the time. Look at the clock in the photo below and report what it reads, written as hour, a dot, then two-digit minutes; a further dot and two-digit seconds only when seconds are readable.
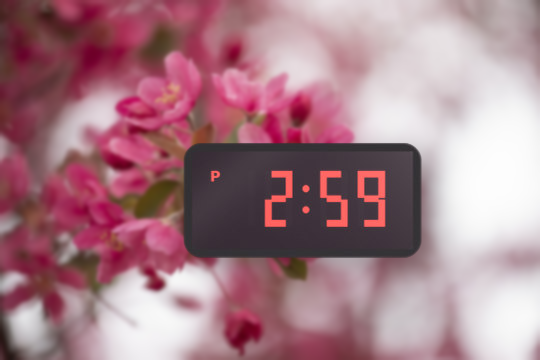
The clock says 2.59
